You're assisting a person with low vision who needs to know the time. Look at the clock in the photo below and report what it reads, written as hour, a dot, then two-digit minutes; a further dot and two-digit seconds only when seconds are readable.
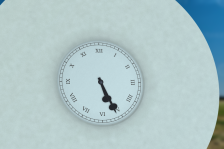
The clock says 5.26
